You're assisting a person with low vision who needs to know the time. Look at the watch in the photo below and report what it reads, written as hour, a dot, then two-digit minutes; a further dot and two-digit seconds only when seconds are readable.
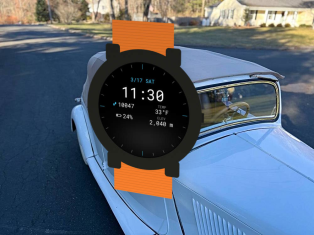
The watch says 11.30
